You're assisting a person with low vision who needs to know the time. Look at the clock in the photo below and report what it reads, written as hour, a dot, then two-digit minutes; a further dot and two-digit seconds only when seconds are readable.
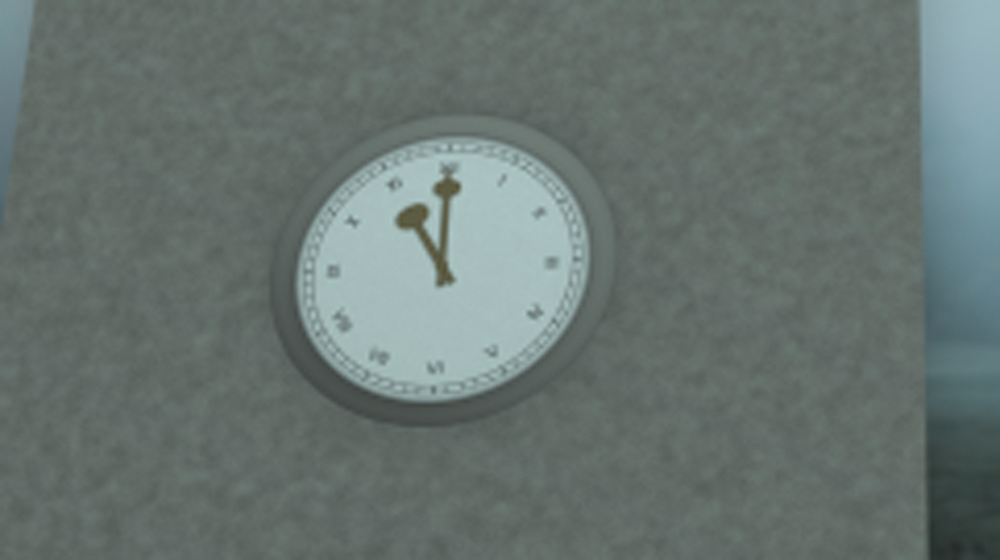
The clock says 11.00
